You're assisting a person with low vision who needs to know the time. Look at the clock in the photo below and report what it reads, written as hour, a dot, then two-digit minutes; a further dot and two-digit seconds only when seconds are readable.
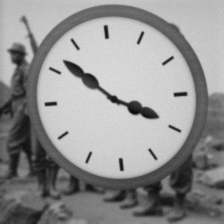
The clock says 3.52
